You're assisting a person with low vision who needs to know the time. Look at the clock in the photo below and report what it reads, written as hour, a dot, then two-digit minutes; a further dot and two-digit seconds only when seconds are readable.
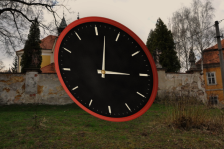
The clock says 3.02
